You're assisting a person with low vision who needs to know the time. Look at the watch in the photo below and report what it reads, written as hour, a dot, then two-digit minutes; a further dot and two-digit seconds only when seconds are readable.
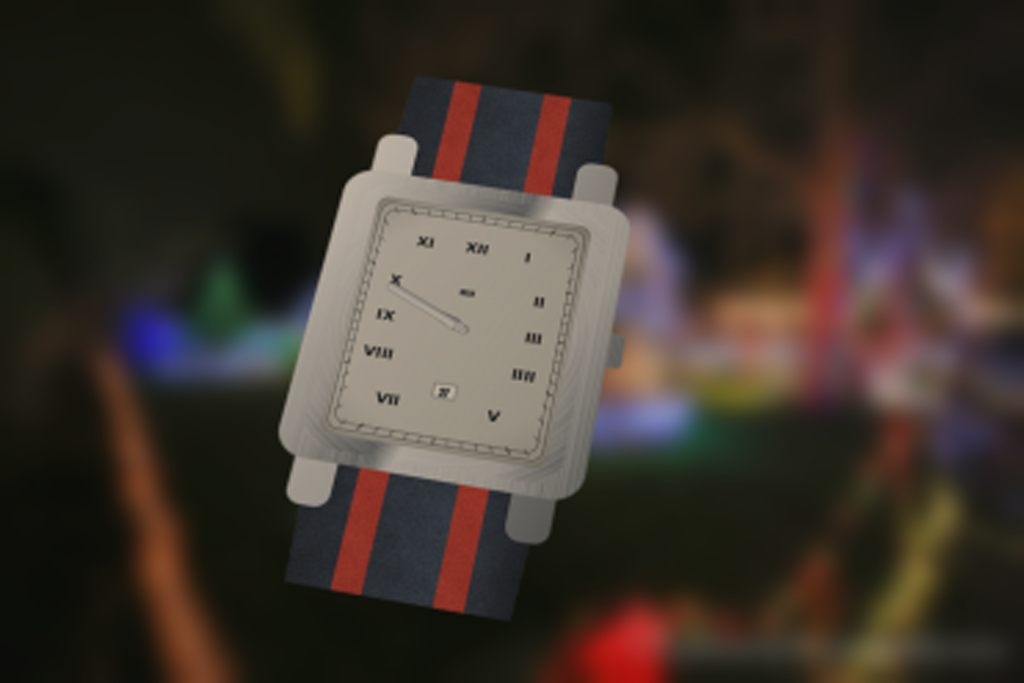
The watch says 9.49
